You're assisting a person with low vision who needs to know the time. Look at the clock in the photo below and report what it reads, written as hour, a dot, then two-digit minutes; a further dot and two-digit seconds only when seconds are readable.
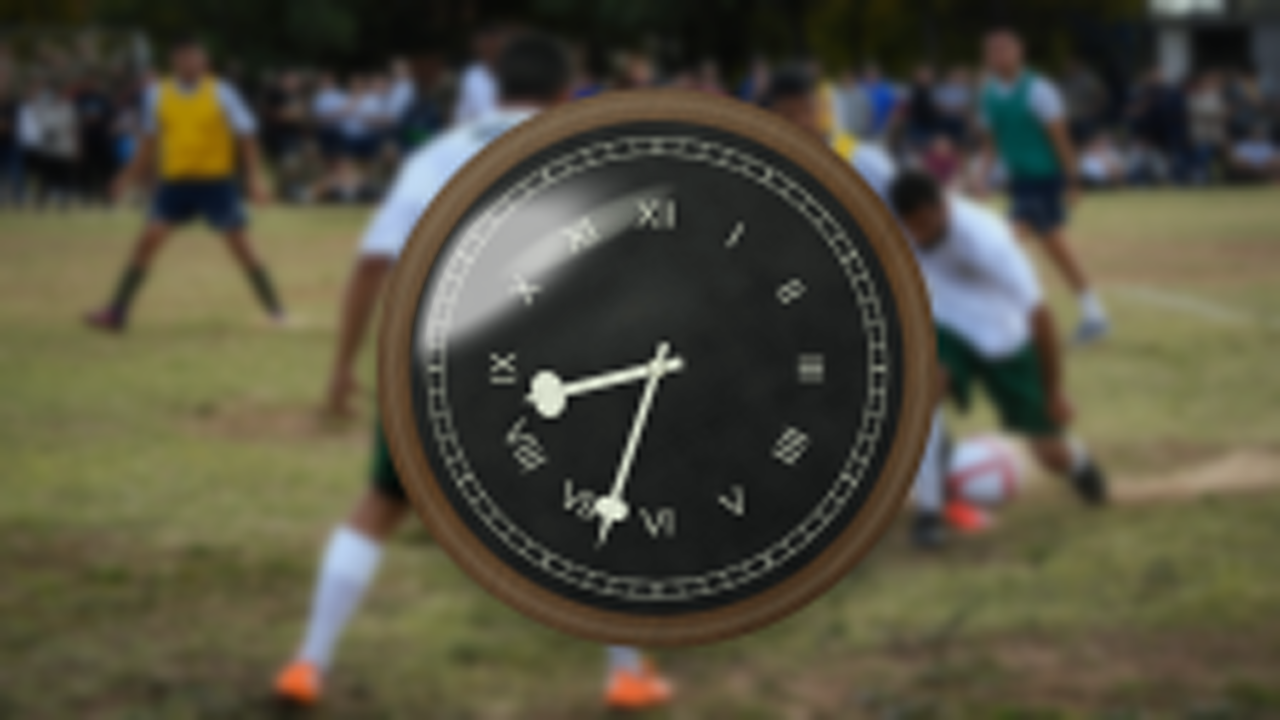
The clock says 8.33
